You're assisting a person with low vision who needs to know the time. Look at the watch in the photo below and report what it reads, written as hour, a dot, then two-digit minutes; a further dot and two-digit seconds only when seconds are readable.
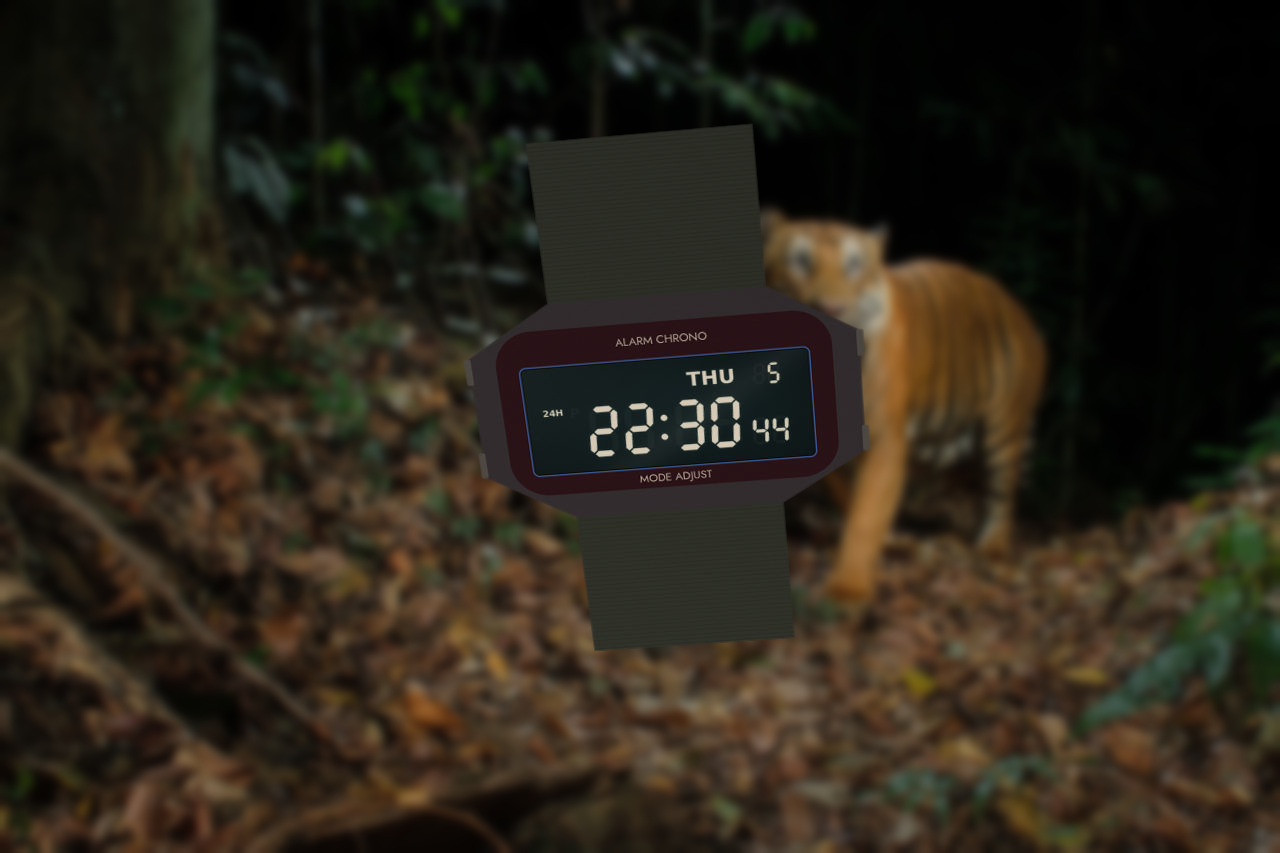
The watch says 22.30.44
